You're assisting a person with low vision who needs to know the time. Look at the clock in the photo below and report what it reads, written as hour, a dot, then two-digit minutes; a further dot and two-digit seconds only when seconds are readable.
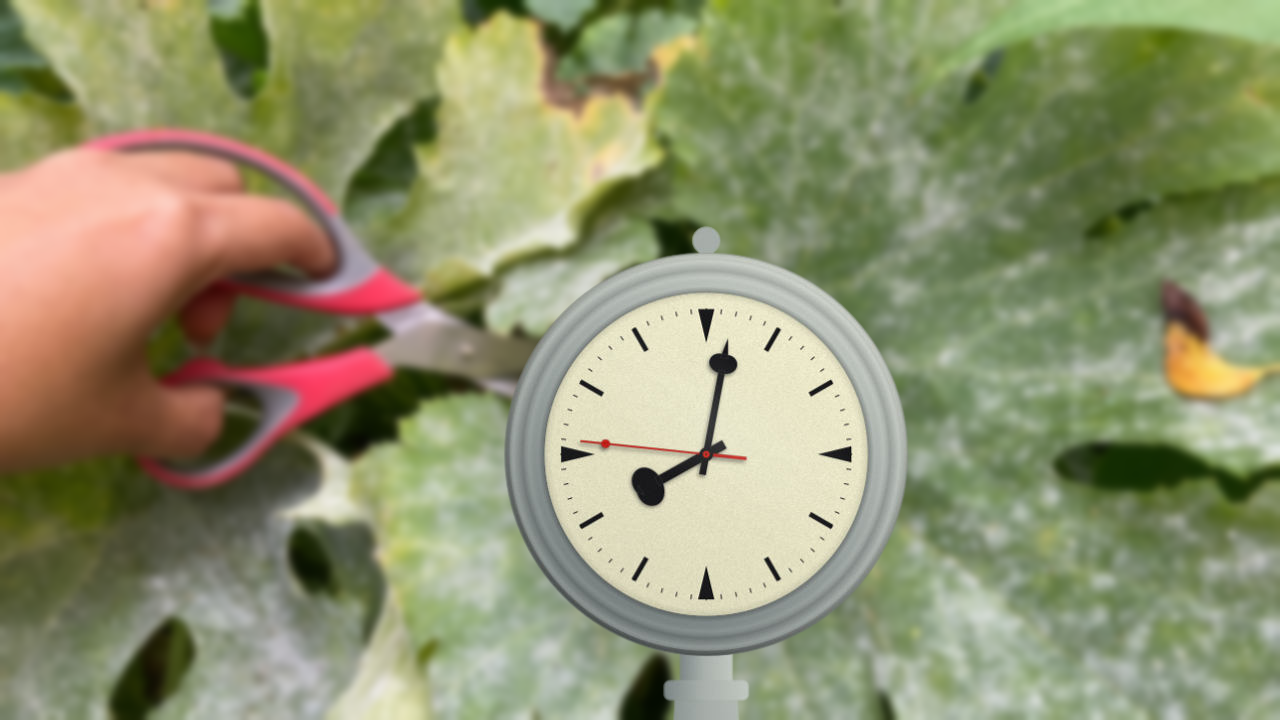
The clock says 8.01.46
